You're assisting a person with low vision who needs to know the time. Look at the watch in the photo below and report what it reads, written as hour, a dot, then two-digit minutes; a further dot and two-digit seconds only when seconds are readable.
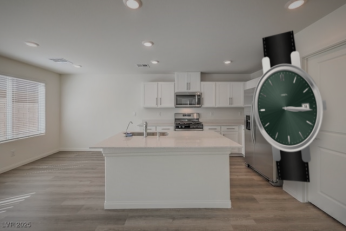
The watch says 3.16
